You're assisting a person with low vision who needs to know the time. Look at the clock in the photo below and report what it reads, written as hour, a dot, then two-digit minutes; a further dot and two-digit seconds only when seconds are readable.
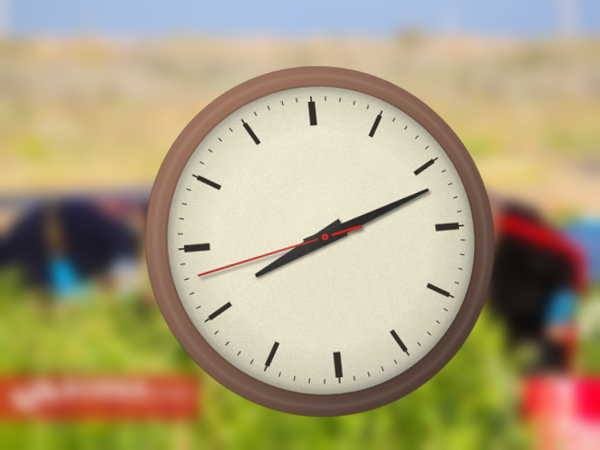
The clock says 8.11.43
